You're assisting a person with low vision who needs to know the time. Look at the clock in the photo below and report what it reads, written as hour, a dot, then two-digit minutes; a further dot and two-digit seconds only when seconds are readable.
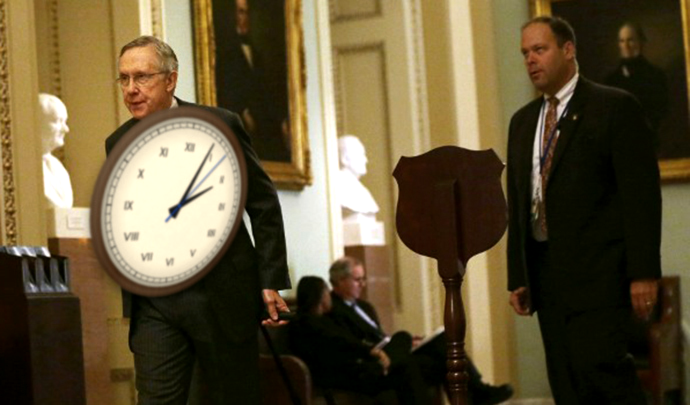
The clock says 2.04.07
